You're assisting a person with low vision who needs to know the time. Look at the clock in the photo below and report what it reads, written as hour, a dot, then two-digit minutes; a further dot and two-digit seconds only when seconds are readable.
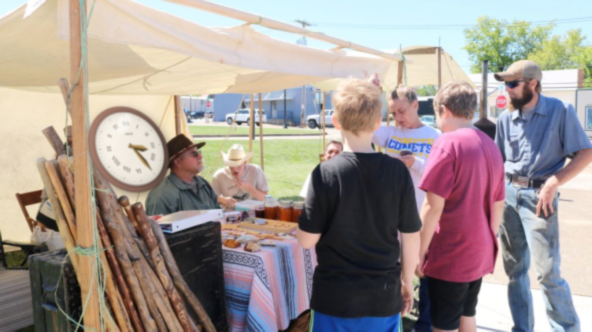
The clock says 3.25
